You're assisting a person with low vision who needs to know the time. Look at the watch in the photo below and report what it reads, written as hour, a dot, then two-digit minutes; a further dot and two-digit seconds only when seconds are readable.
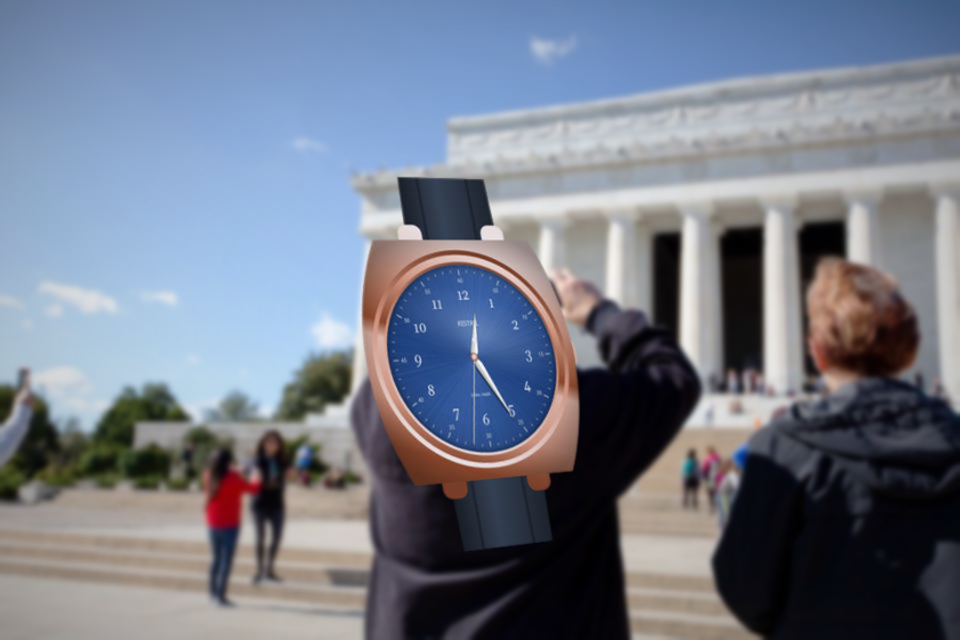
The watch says 12.25.32
